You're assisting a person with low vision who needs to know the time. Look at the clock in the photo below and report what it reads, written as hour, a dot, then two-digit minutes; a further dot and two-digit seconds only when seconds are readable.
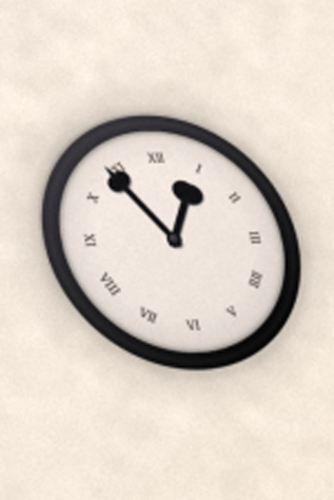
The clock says 12.54
